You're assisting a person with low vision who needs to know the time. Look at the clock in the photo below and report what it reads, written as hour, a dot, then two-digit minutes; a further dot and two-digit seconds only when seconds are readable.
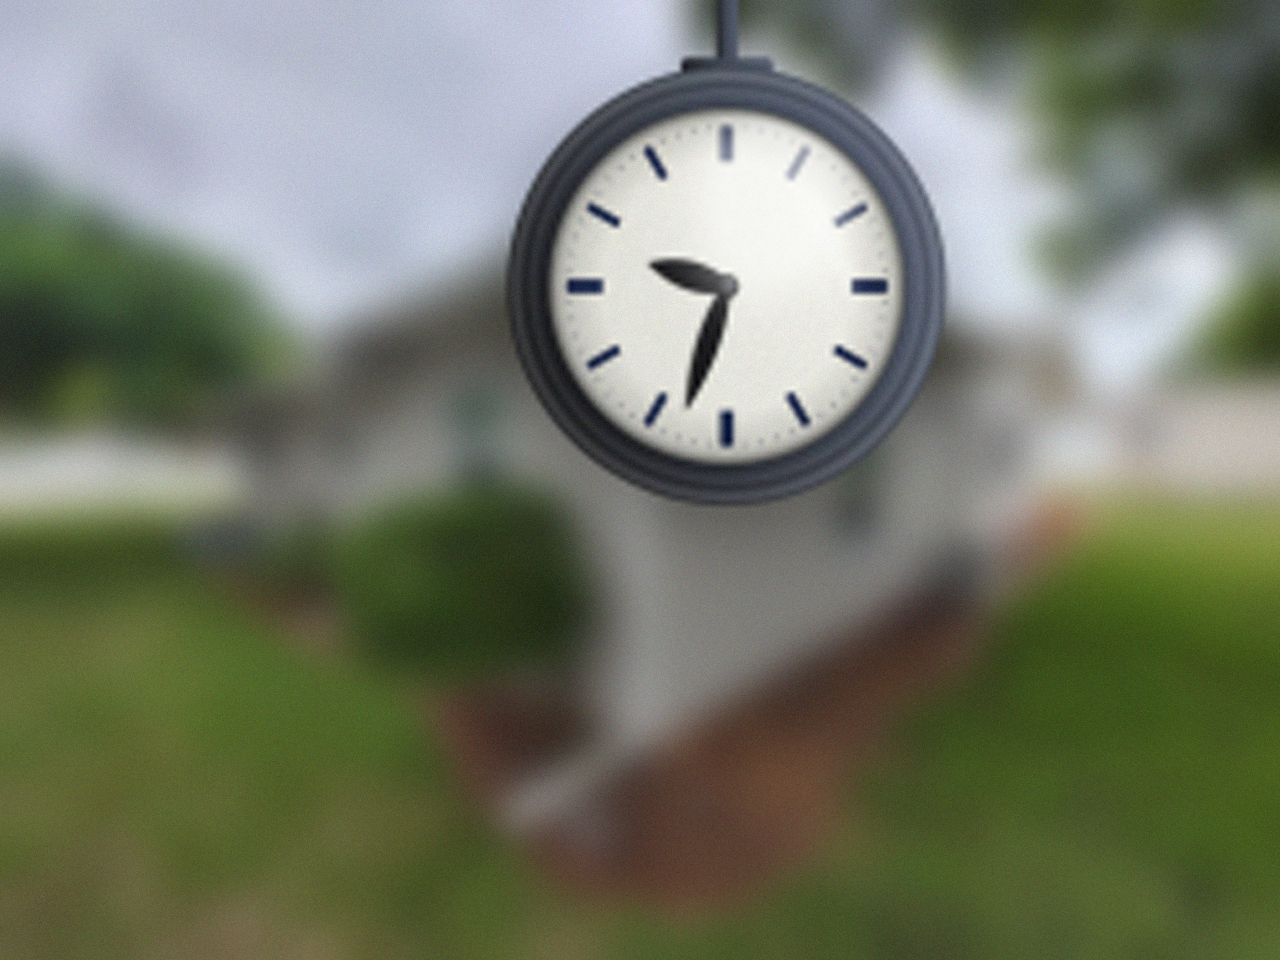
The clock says 9.33
